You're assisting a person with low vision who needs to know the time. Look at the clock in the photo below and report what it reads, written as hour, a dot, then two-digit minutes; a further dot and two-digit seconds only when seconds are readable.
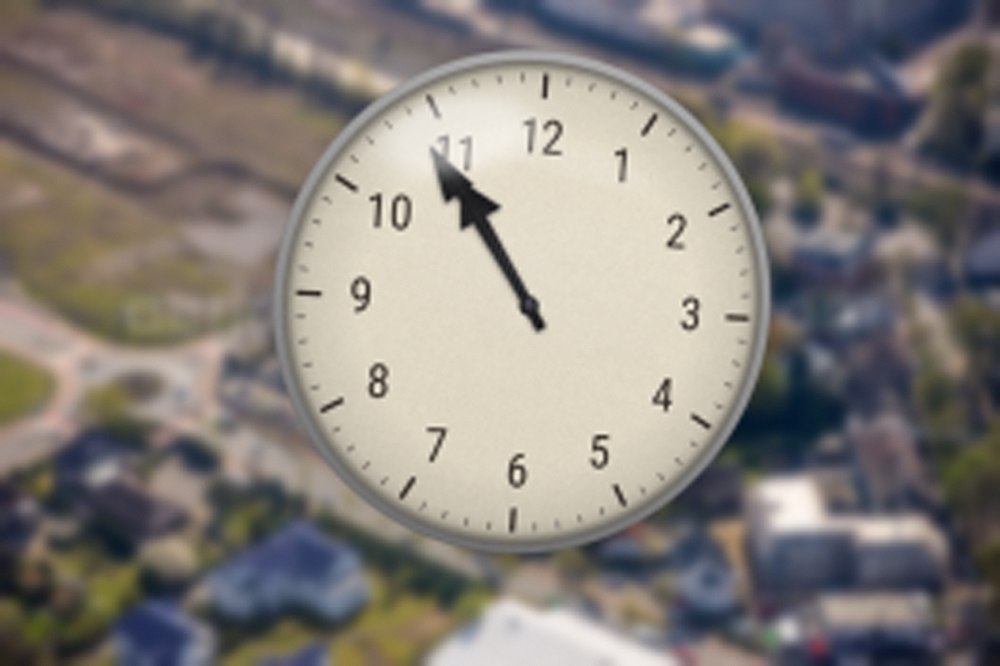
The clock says 10.54
